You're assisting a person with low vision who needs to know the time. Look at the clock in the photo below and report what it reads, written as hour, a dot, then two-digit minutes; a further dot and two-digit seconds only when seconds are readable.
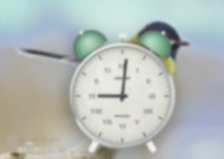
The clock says 9.01
